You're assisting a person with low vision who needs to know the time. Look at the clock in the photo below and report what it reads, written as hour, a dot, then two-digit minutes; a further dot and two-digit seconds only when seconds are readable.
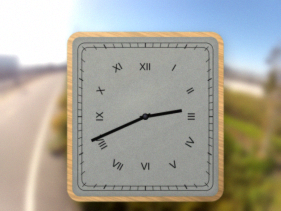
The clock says 2.41
